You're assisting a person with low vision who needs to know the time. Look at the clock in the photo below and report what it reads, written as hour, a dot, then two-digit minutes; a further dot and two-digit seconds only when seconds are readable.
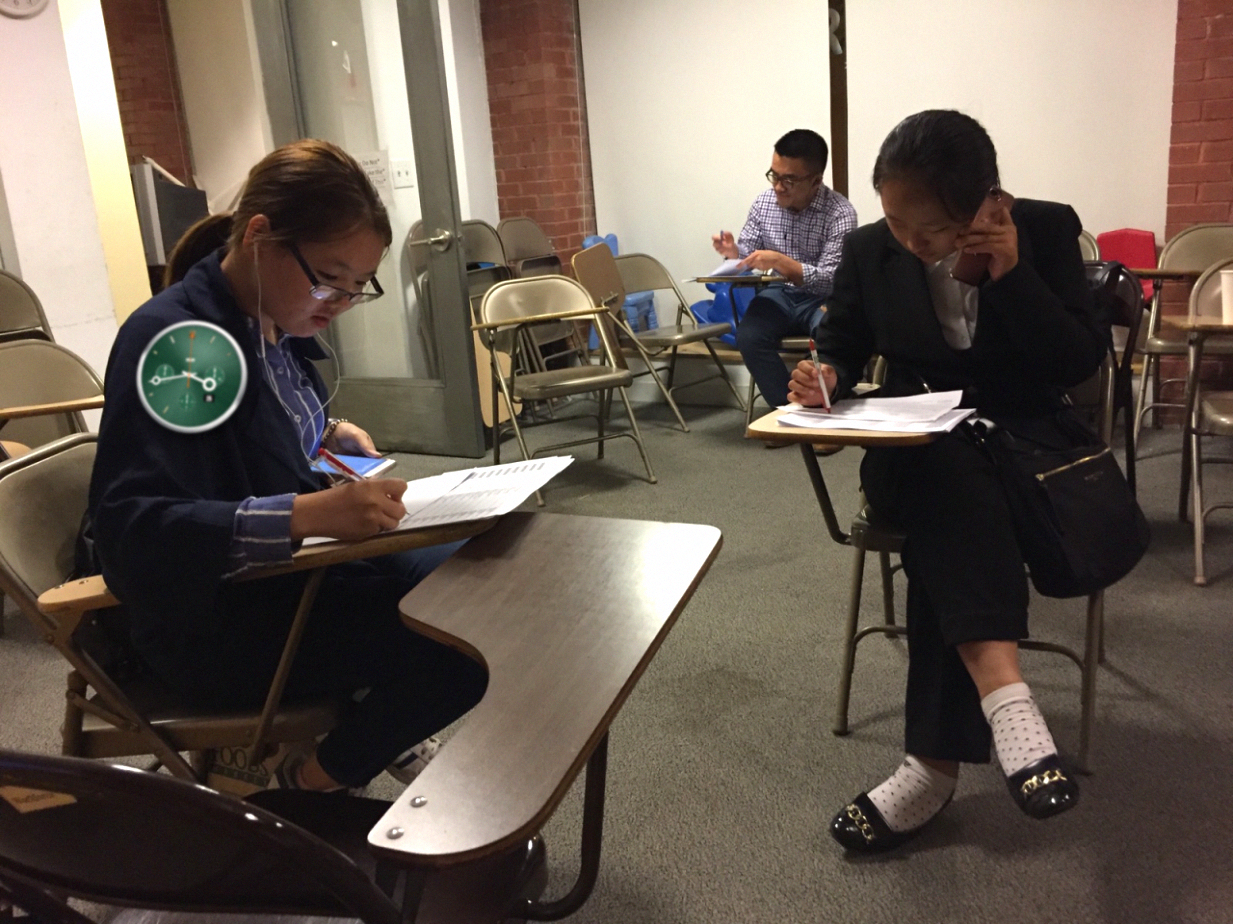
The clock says 3.43
